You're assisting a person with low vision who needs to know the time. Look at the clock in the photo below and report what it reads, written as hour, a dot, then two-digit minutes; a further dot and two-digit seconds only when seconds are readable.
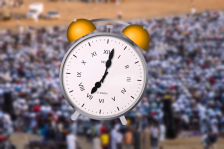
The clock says 7.02
